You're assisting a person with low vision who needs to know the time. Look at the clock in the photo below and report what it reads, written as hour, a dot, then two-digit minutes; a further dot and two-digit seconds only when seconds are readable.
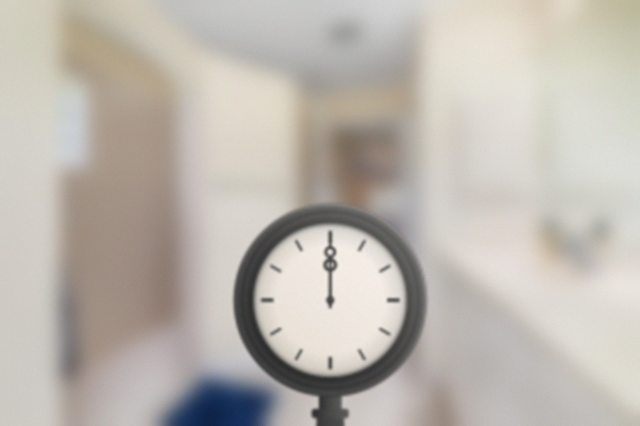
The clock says 12.00
